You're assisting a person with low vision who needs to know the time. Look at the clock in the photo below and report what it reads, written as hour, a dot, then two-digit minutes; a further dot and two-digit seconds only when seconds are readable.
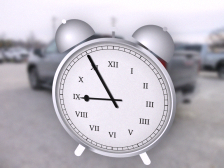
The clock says 8.55
